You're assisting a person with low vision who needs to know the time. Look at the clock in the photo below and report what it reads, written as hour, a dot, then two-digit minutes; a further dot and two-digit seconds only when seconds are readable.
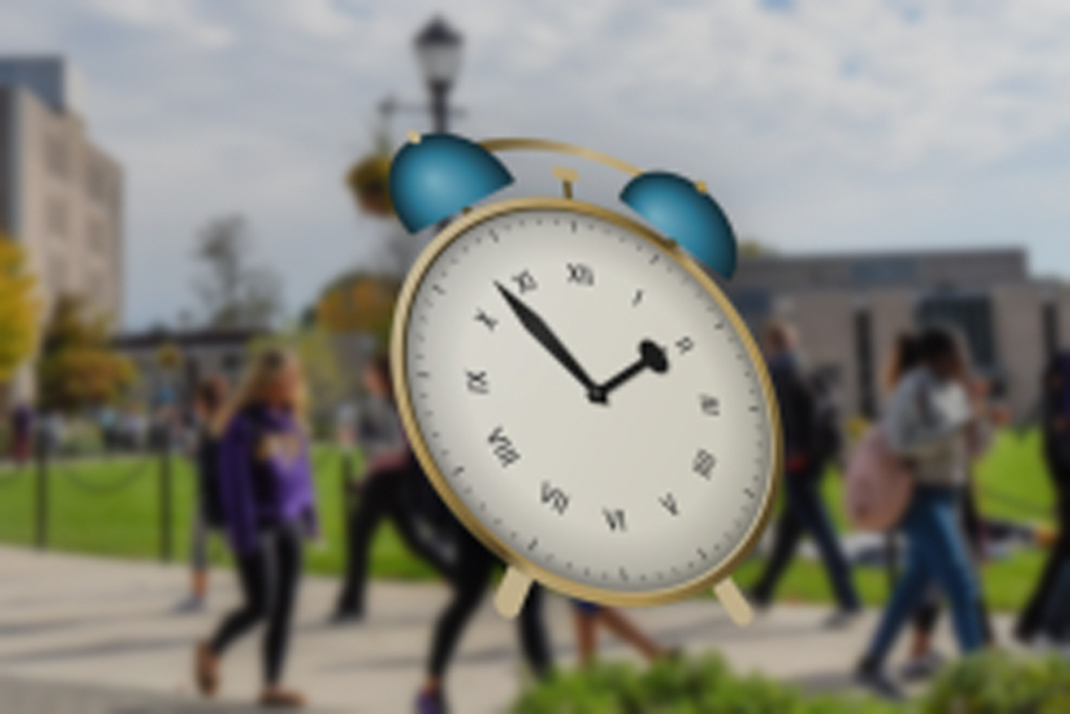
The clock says 1.53
